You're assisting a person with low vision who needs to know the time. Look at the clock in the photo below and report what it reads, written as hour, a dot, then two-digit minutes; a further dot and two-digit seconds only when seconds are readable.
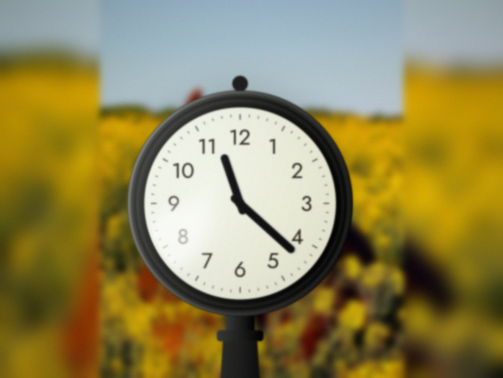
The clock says 11.22
